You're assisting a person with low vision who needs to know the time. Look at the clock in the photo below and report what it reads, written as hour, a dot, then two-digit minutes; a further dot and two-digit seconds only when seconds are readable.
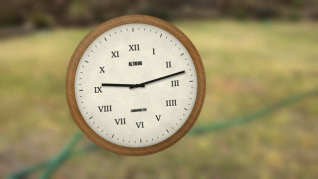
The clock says 9.13
